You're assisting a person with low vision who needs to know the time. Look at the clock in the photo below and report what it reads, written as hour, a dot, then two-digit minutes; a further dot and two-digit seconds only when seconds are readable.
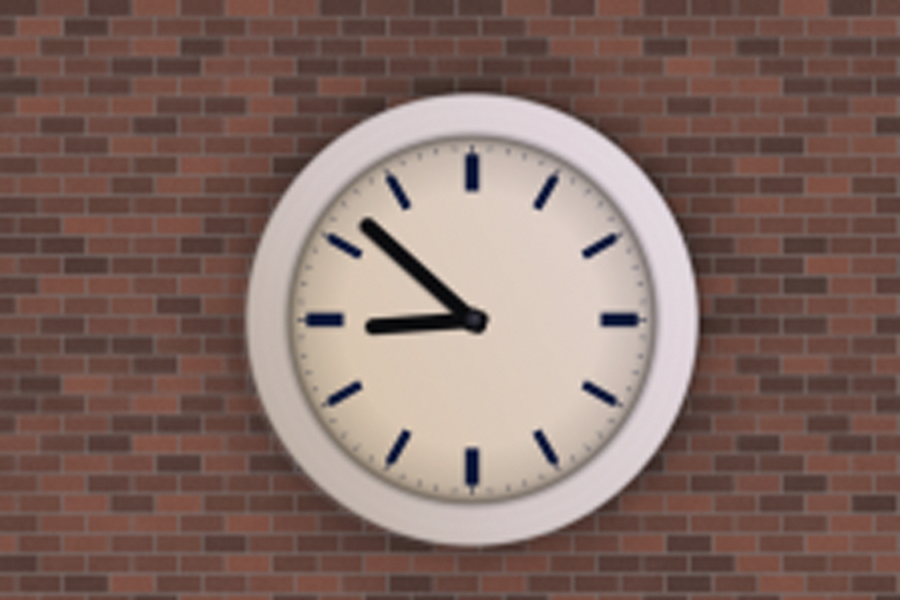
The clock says 8.52
